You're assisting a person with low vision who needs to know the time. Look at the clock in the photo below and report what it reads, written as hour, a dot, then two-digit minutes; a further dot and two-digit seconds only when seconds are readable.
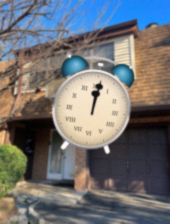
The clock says 12.01
